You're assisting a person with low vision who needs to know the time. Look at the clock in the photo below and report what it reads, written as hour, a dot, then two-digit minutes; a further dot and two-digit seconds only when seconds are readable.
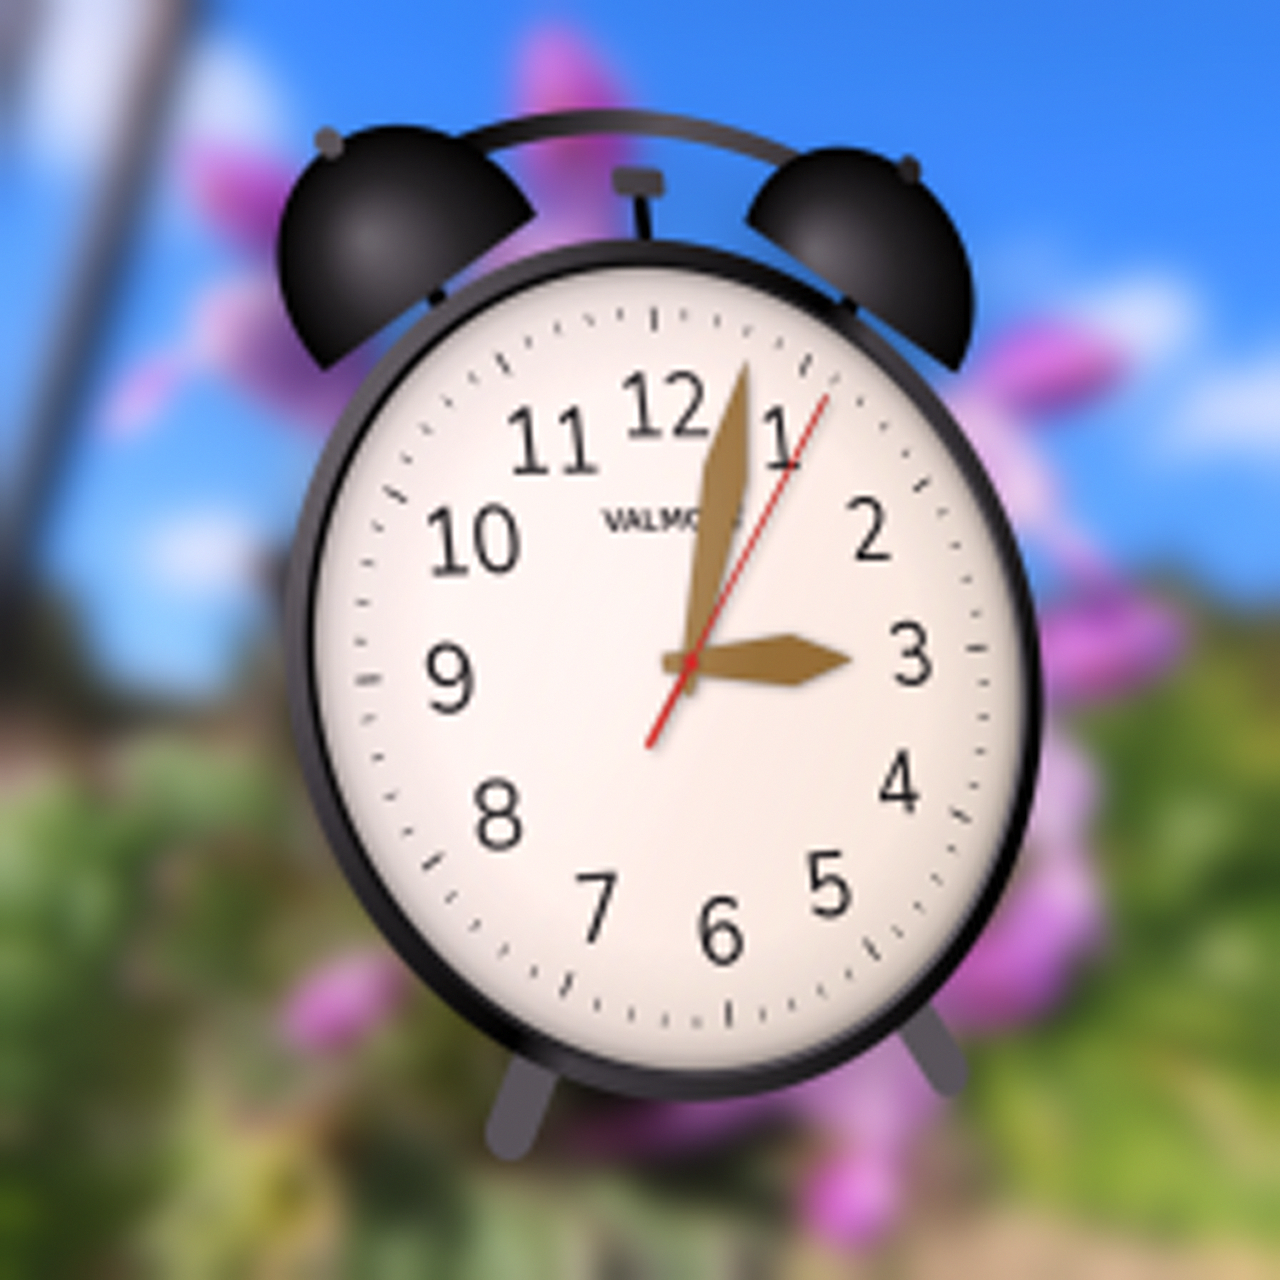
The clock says 3.03.06
